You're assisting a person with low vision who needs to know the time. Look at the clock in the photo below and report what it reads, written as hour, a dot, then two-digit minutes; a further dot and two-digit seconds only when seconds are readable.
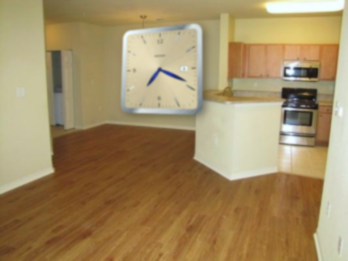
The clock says 7.19
